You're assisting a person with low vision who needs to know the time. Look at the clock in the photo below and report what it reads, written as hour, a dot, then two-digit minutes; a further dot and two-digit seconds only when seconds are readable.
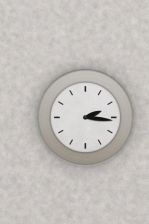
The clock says 2.16
